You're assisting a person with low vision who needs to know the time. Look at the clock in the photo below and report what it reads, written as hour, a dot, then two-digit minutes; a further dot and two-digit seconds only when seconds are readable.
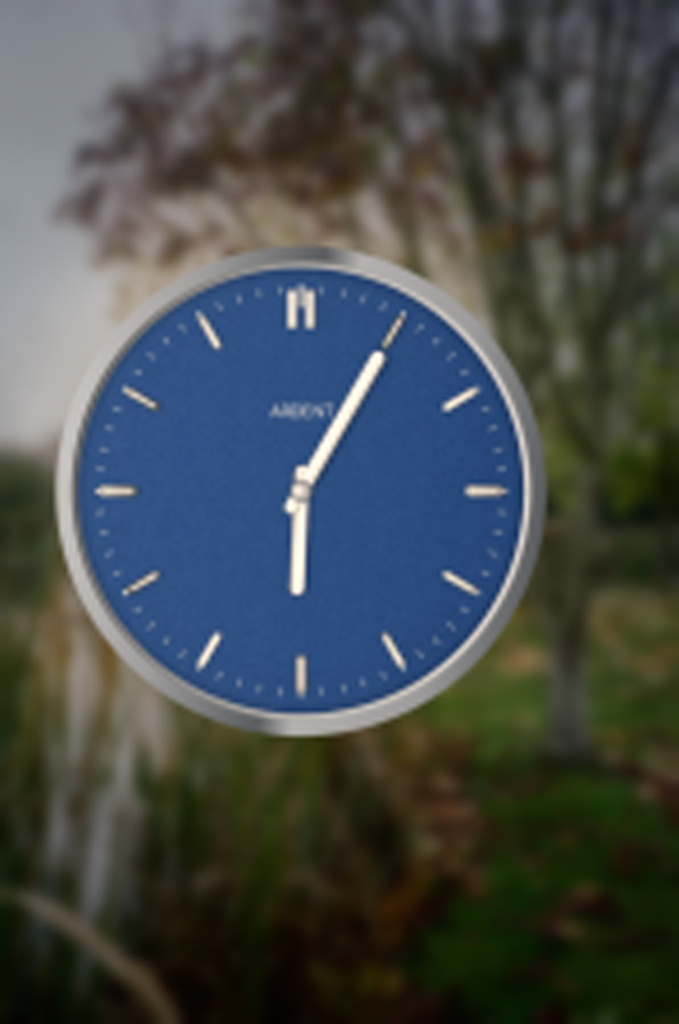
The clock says 6.05
